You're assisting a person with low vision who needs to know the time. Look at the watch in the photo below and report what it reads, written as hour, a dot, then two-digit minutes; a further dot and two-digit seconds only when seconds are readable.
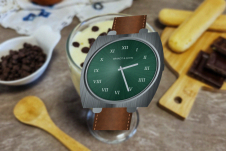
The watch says 2.26
